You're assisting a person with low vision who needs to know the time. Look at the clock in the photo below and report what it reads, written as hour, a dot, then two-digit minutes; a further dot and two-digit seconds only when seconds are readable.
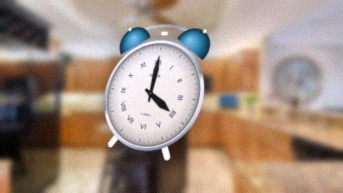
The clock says 4.00
